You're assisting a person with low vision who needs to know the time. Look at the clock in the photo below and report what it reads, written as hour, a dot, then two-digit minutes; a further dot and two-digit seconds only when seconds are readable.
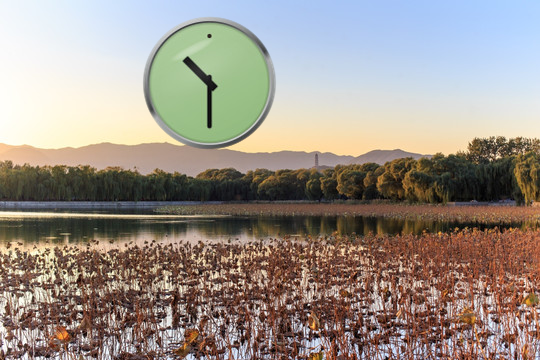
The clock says 10.30
